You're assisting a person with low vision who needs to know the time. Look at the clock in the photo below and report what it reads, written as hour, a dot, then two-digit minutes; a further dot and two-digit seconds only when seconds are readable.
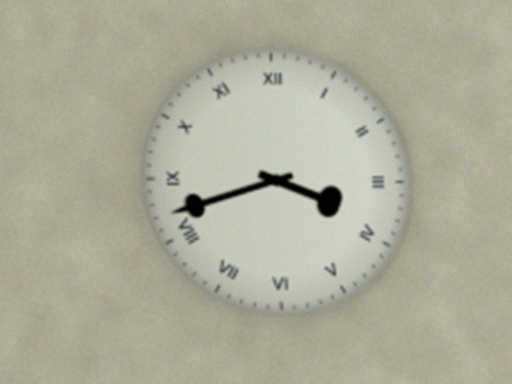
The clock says 3.42
